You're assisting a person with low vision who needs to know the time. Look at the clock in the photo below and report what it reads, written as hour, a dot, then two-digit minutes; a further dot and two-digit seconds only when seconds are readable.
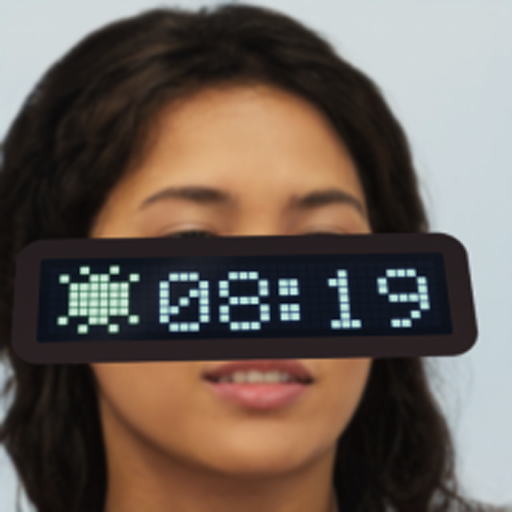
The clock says 8.19
